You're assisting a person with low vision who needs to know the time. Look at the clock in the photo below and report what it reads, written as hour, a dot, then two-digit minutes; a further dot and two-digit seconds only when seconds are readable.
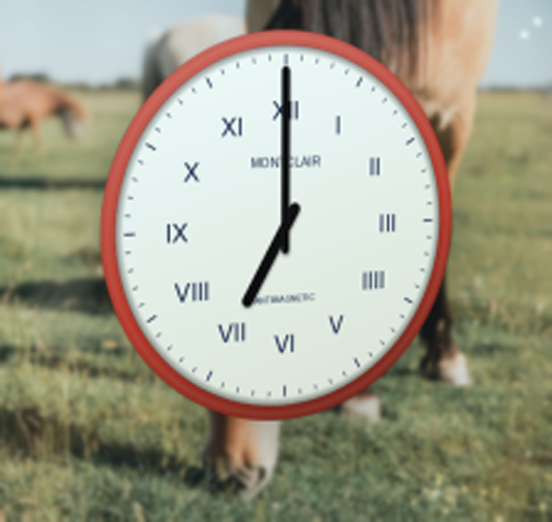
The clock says 7.00
